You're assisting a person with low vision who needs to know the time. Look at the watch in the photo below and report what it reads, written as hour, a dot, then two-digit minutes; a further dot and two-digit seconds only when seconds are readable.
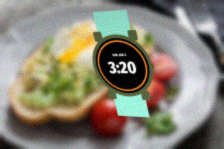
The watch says 3.20
